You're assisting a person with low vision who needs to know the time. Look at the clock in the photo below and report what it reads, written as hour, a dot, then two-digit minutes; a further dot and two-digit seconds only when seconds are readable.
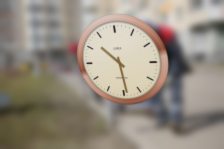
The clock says 10.29
